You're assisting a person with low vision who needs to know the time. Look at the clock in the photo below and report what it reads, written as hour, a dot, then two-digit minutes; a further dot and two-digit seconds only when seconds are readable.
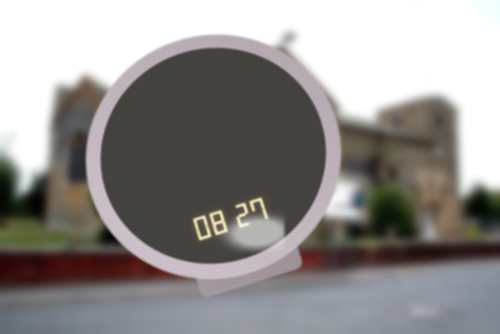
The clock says 8.27
